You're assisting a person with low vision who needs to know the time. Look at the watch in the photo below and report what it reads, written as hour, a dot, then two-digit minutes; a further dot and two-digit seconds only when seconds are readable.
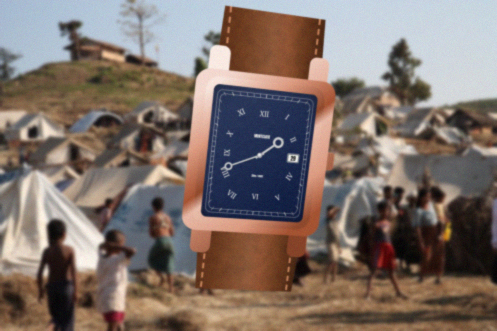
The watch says 1.41
